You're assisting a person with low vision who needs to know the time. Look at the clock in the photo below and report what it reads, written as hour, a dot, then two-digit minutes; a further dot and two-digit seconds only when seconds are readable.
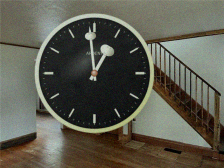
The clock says 12.59
